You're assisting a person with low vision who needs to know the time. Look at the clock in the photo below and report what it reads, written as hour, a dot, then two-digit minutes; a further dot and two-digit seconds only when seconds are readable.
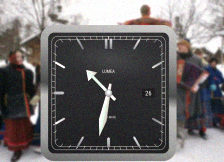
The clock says 10.32
